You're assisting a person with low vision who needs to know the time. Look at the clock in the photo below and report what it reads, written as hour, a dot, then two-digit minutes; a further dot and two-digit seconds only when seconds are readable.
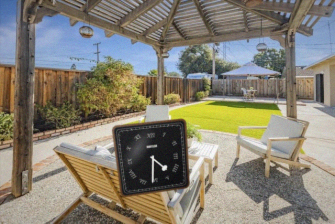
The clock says 4.31
